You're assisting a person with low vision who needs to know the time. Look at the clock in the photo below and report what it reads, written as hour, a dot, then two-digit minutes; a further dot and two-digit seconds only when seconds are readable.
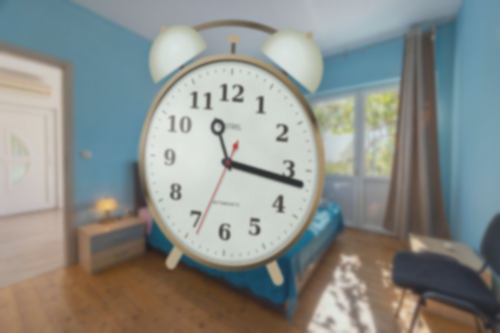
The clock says 11.16.34
